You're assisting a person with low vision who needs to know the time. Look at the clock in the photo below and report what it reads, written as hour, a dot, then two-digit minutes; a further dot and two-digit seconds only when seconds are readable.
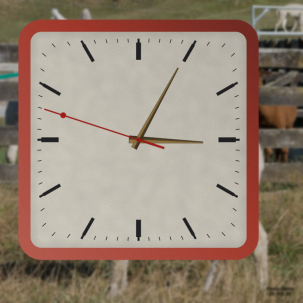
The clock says 3.04.48
